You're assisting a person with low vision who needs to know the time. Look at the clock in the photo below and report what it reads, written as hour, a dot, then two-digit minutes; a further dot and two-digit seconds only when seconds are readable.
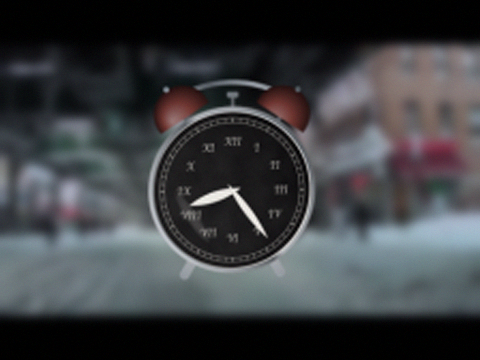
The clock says 8.24
